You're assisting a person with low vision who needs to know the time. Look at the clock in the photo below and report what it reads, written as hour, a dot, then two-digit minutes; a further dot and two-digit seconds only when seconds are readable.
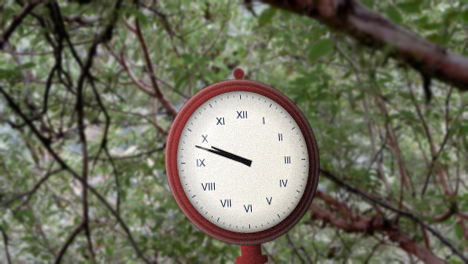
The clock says 9.48
